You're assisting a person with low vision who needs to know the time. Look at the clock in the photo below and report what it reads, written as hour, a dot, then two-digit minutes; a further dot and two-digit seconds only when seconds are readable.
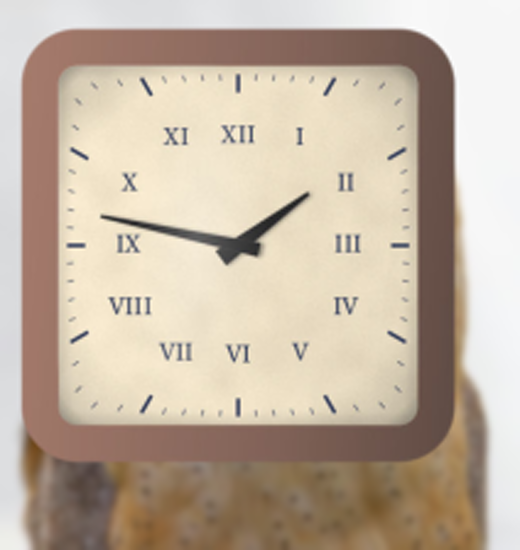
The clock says 1.47
